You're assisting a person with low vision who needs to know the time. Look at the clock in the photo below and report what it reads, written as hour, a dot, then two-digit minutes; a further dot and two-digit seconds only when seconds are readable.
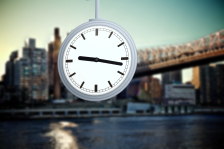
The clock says 9.17
